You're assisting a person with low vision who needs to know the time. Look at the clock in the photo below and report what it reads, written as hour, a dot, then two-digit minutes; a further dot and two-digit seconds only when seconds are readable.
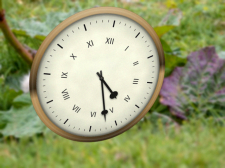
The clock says 4.27
